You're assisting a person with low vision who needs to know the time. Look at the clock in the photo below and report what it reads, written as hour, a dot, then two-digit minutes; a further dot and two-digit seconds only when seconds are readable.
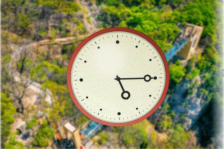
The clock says 5.15
